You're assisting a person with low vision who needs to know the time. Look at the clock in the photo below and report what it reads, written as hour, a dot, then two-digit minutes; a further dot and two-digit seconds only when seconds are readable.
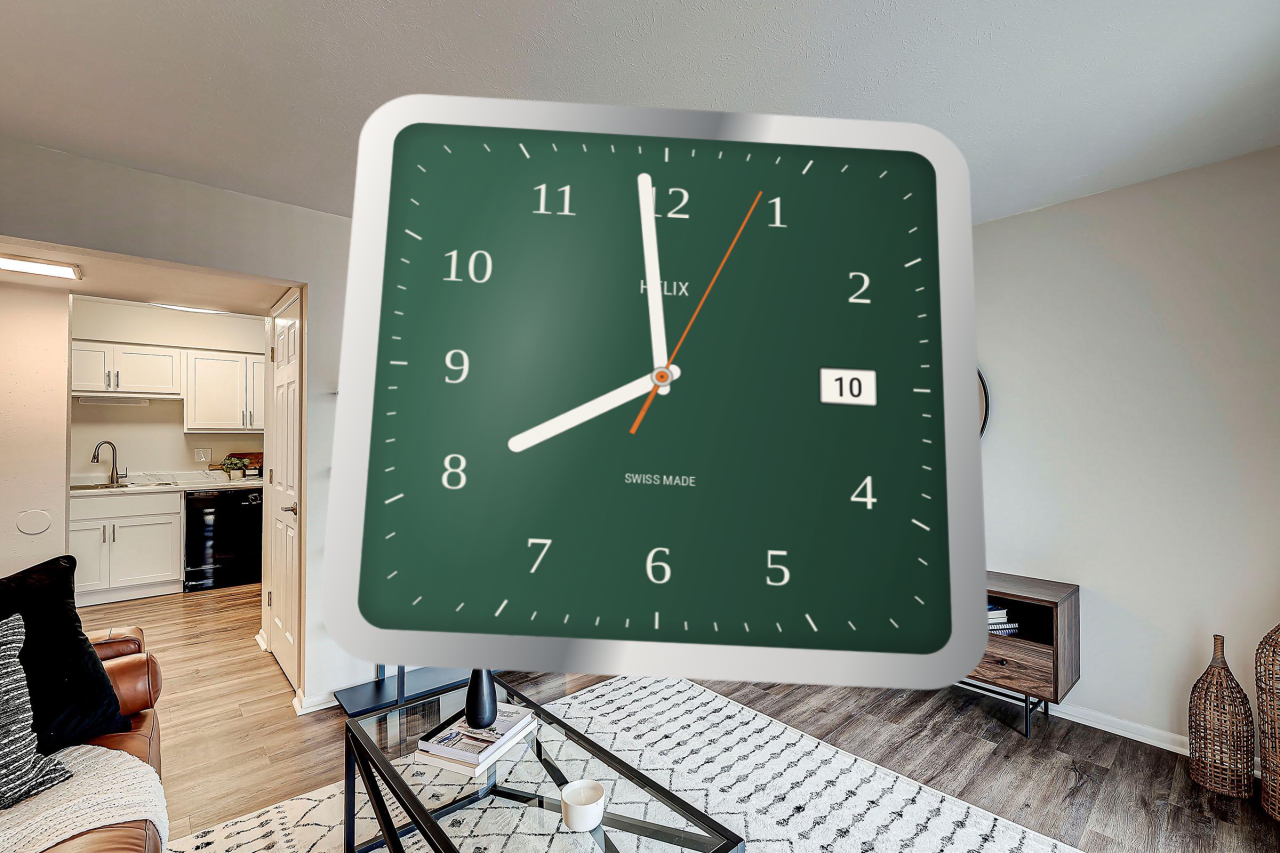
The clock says 7.59.04
